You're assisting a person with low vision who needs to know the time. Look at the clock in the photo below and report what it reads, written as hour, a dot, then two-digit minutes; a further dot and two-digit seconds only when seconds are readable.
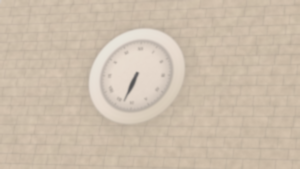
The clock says 6.33
